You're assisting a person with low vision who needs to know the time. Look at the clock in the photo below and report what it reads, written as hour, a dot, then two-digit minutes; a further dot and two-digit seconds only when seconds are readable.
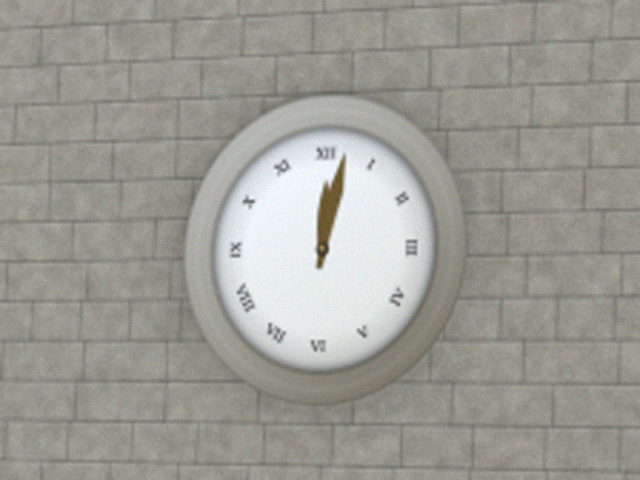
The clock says 12.02
